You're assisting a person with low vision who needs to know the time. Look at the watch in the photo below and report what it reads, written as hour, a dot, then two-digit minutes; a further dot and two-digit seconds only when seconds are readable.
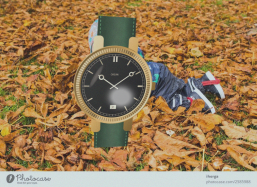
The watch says 10.09
